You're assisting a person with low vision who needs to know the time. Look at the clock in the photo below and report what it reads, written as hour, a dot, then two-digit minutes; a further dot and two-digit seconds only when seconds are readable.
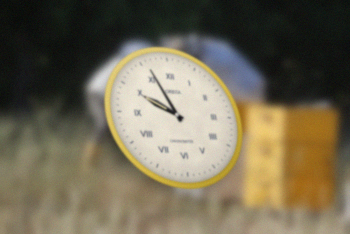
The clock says 9.56
